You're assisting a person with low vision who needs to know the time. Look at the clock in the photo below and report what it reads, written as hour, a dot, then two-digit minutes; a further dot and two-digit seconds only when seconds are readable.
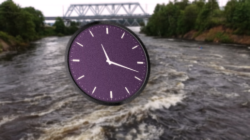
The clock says 11.18
